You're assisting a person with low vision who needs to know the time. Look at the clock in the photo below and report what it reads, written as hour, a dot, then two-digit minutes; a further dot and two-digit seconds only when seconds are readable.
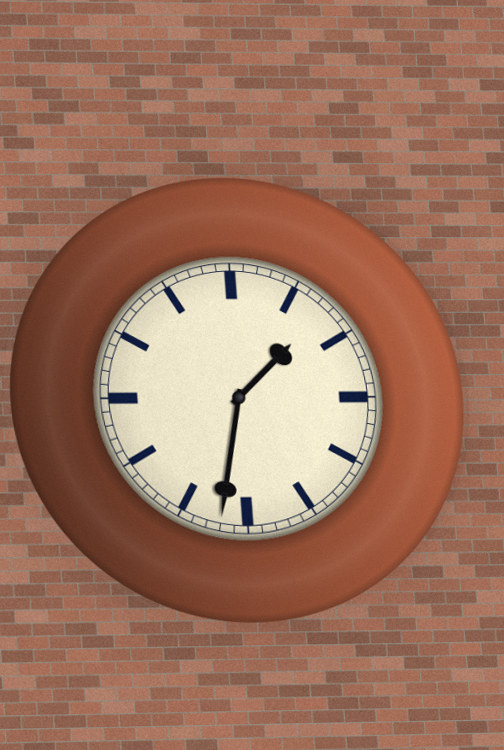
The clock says 1.32
